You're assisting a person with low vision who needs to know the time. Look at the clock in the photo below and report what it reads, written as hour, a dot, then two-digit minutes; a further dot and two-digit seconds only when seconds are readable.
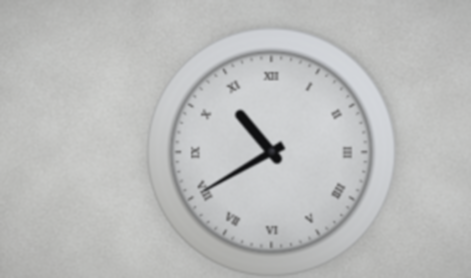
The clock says 10.40
